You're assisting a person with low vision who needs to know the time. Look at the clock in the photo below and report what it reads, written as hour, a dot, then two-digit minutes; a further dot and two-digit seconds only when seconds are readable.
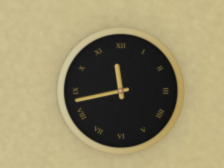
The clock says 11.43
